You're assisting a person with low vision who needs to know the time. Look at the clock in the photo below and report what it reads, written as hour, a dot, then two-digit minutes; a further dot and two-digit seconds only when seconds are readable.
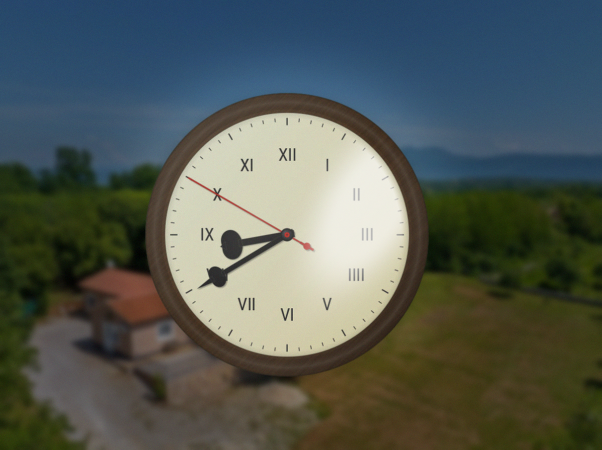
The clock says 8.39.50
